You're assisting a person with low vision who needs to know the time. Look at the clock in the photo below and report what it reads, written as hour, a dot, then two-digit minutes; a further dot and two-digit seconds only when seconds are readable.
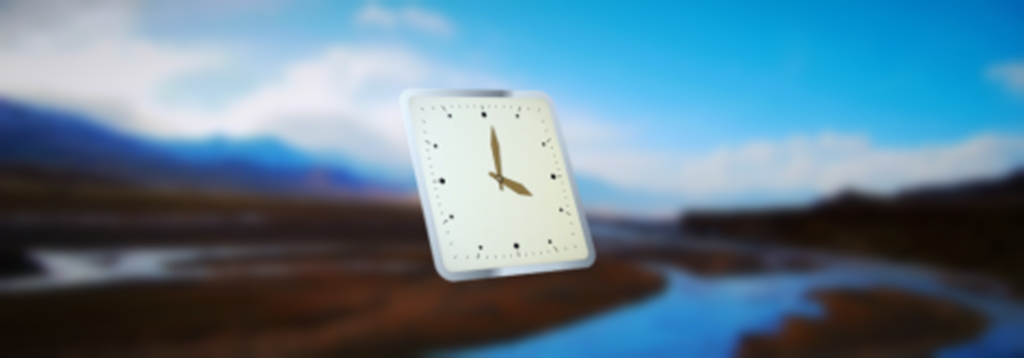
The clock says 4.01
